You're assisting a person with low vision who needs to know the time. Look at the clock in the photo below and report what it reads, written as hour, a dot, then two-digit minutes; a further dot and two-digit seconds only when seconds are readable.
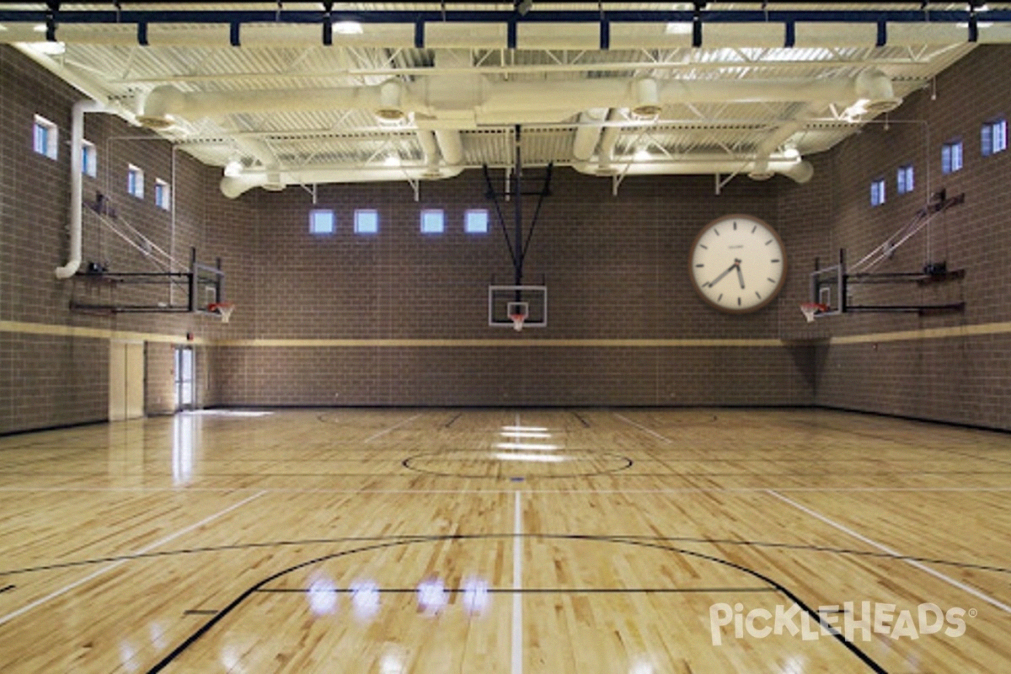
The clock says 5.39
